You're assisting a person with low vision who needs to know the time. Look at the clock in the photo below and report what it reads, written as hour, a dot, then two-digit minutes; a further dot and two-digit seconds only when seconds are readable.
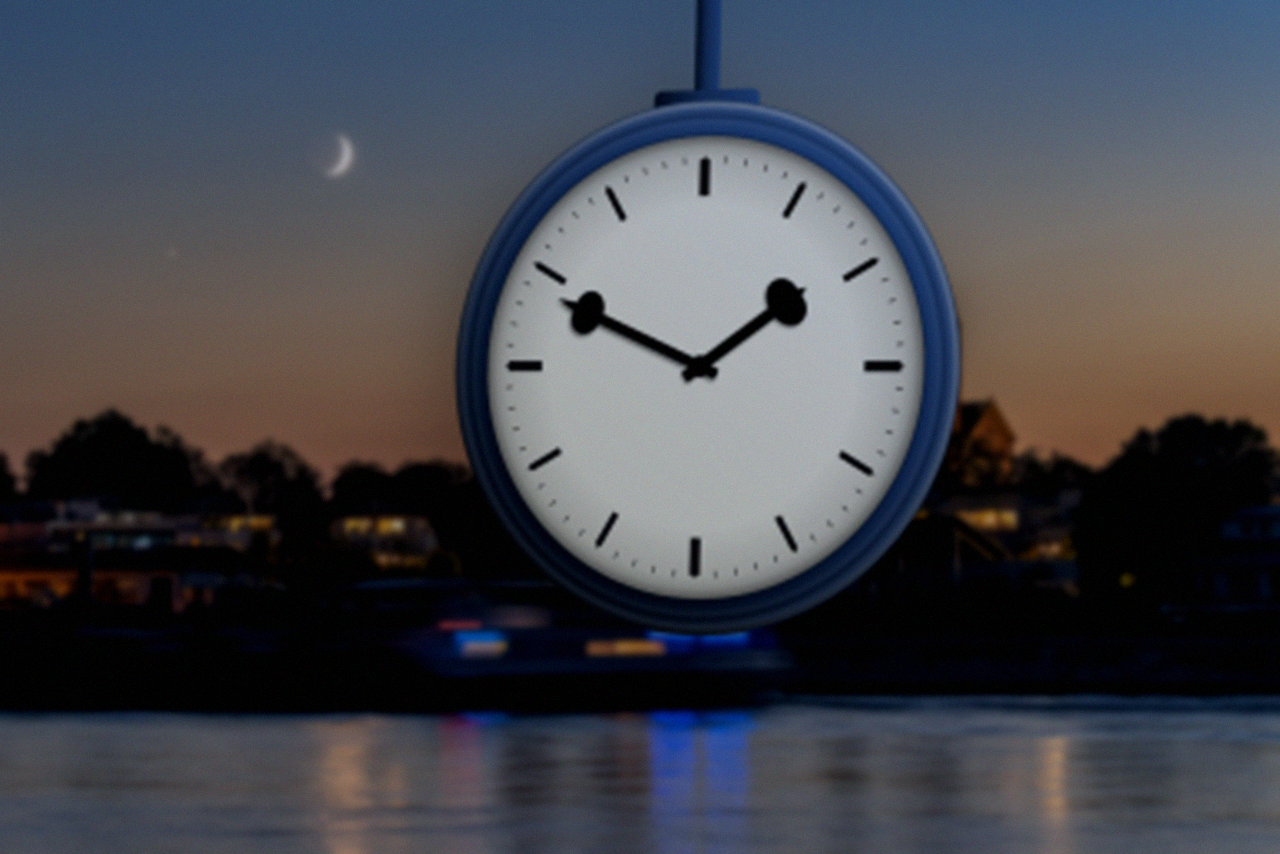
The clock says 1.49
